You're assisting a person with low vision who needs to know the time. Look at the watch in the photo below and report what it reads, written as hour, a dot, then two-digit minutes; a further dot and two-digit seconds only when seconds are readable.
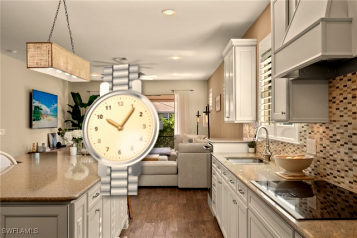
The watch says 10.06
